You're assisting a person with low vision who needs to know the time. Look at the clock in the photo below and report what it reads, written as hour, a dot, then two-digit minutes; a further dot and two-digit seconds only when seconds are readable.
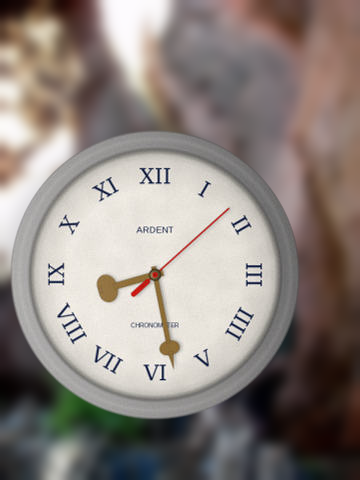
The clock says 8.28.08
